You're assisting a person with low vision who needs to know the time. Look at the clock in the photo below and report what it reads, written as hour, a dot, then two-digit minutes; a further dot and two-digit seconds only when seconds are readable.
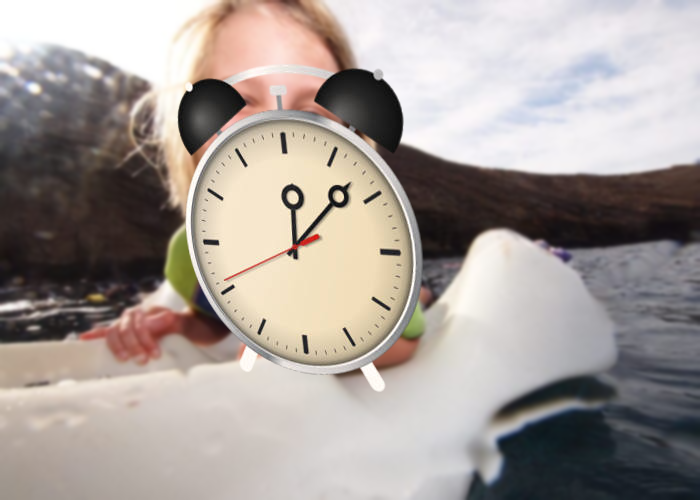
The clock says 12.07.41
